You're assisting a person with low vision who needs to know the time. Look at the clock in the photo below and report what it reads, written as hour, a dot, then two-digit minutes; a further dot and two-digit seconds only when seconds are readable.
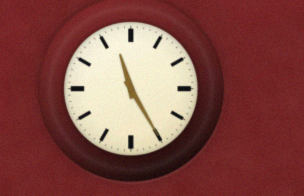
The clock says 11.25
